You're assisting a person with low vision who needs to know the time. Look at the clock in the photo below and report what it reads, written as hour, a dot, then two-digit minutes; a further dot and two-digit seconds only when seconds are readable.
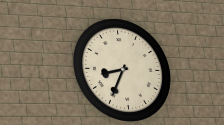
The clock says 8.35
